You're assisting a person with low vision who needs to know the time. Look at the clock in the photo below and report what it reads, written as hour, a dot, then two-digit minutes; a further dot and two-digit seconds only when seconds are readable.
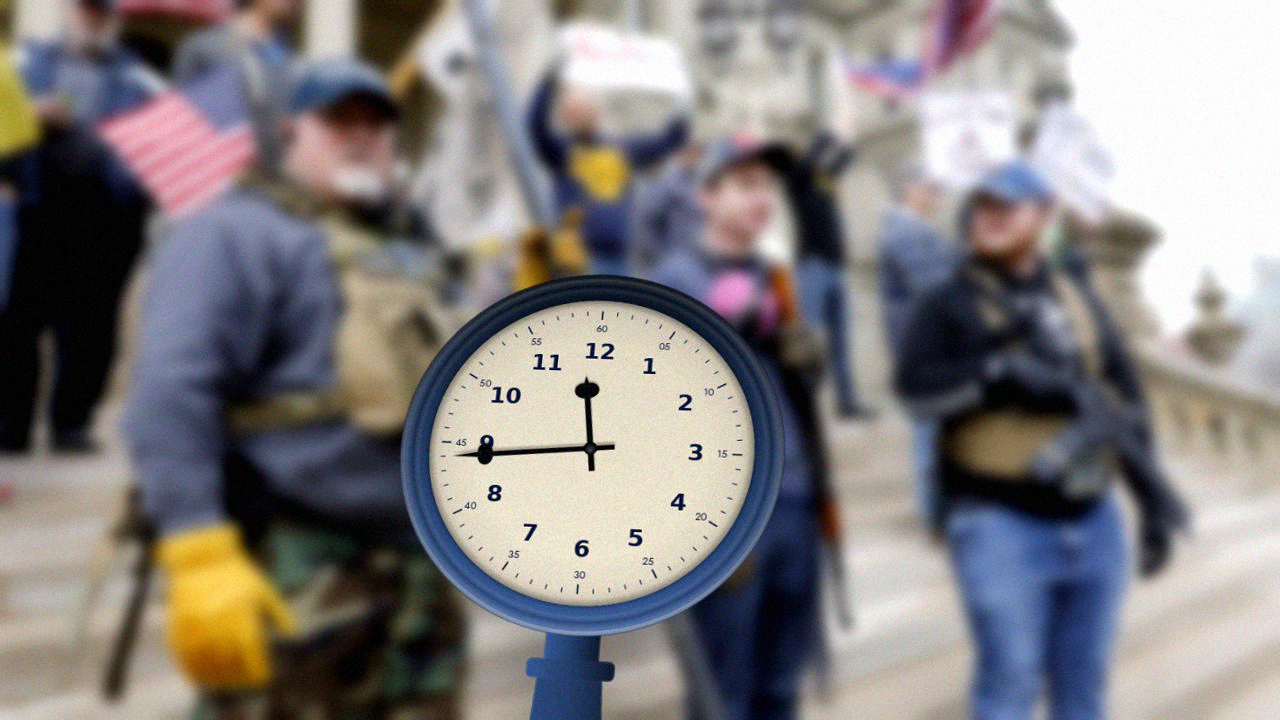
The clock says 11.44
